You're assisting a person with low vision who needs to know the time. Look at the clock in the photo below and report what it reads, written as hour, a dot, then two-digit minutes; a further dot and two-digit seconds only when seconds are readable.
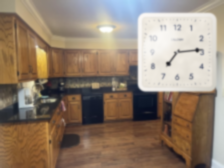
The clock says 7.14
